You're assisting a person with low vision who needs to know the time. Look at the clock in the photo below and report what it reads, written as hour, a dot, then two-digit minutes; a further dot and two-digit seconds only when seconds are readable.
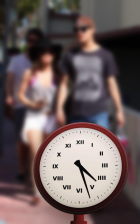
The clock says 4.27
